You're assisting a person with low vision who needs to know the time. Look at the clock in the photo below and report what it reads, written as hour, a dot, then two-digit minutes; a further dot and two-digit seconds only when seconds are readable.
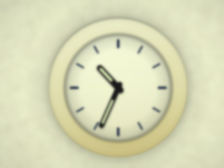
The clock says 10.34
